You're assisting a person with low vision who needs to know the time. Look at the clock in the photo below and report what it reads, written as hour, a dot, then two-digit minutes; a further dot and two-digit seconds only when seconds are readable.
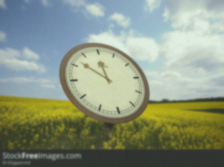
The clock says 11.52
